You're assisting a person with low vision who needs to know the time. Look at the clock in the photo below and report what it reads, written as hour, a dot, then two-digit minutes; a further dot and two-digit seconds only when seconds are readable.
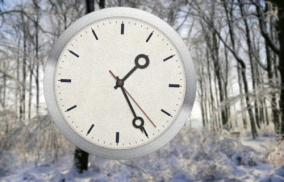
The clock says 1.25.23
